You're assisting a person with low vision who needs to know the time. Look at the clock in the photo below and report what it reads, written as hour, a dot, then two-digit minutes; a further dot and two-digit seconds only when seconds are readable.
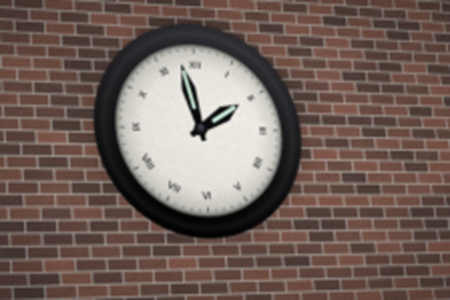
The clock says 1.58
